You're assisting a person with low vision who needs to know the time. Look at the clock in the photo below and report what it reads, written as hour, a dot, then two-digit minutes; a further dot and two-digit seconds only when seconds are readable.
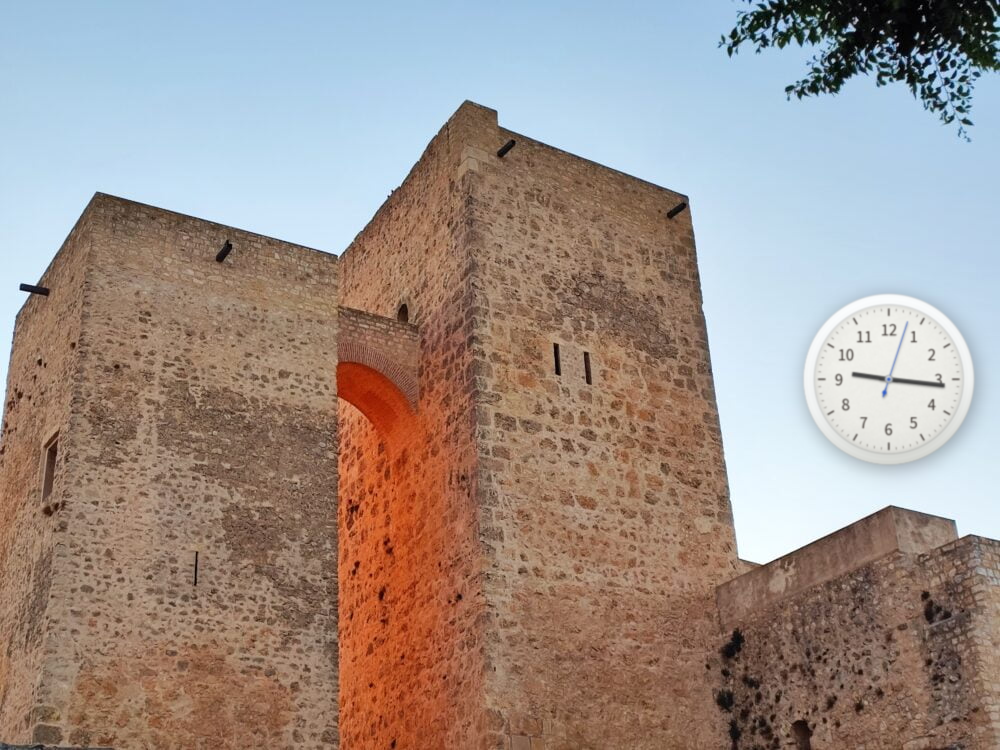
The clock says 9.16.03
